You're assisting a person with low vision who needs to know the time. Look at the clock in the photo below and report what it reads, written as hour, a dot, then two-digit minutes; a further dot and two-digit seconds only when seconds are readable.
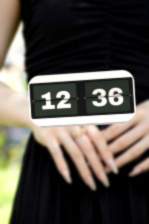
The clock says 12.36
